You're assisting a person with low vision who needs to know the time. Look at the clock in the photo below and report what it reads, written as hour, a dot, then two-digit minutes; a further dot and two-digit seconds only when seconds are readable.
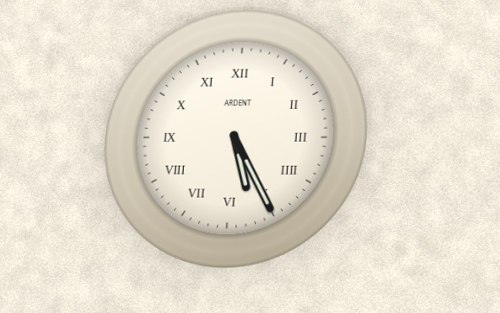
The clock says 5.25
